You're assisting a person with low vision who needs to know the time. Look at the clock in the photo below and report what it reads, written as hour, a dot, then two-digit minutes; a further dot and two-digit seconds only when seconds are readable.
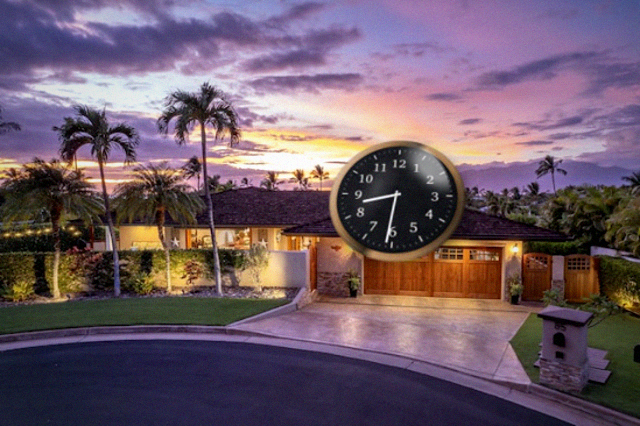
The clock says 8.31
